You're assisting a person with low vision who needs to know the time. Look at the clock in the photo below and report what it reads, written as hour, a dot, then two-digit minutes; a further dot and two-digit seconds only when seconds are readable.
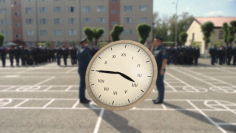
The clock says 3.45
